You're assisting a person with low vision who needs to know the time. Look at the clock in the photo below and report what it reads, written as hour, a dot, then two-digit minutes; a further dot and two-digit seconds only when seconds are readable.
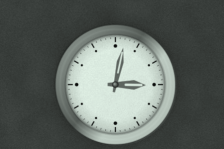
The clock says 3.02
